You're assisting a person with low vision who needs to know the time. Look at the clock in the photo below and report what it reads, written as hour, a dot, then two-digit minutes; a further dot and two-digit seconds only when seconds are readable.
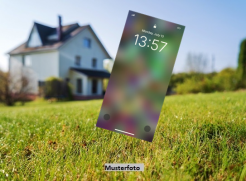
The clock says 13.57
